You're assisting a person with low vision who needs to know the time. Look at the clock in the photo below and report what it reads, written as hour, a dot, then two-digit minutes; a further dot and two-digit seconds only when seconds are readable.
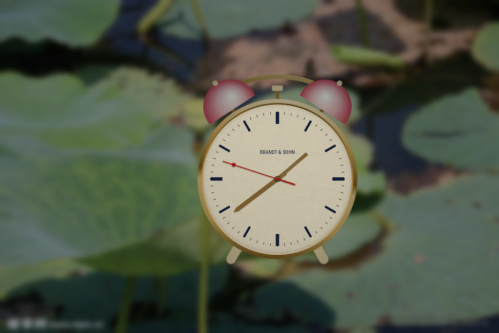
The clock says 1.38.48
